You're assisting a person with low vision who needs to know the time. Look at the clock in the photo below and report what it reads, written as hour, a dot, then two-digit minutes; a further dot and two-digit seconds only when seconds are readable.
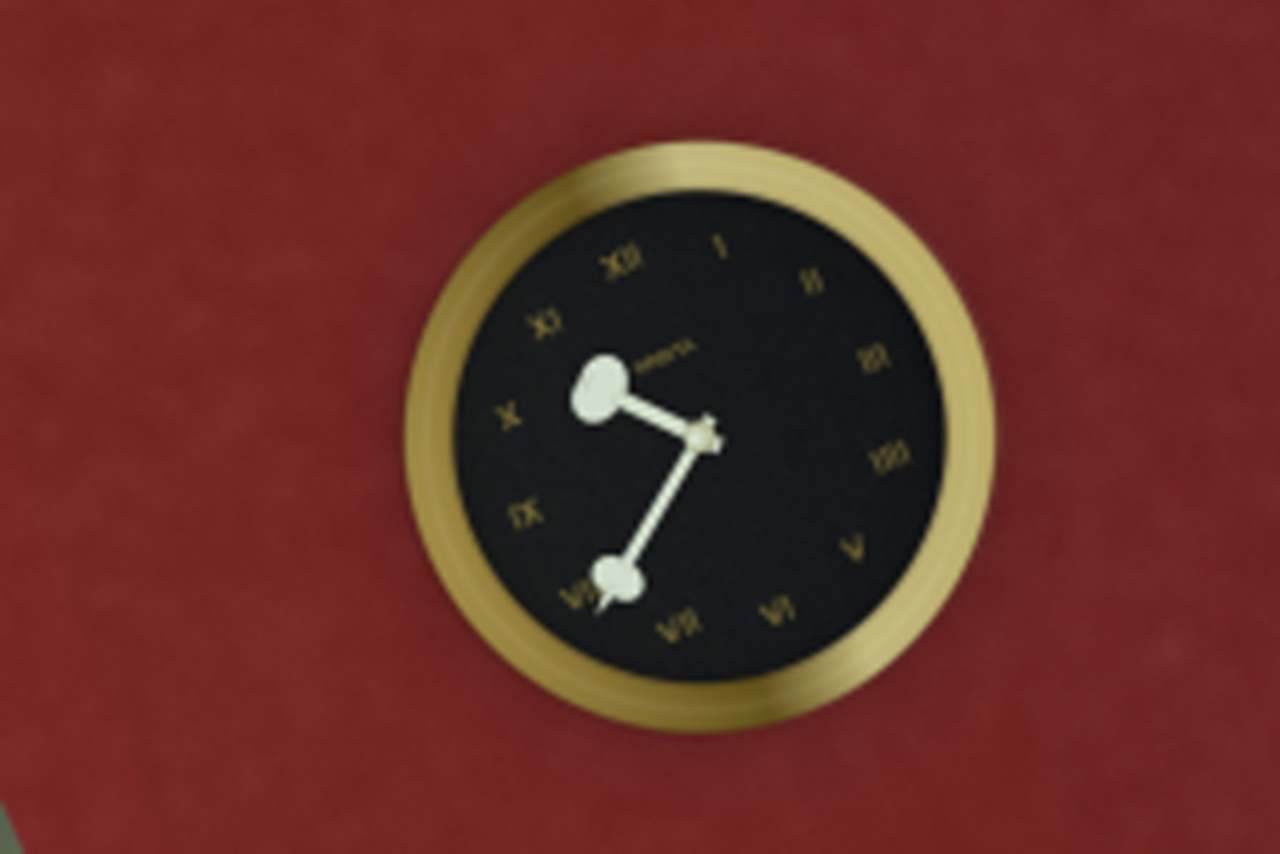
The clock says 10.39
